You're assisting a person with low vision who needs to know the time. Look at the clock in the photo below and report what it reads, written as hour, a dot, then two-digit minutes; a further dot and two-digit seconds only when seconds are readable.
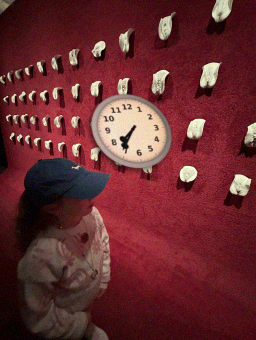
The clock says 7.36
